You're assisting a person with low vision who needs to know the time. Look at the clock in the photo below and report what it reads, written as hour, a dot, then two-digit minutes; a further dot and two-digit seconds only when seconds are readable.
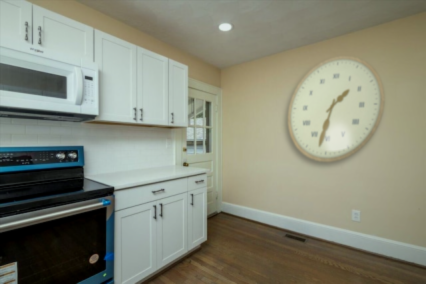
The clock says 1.32
